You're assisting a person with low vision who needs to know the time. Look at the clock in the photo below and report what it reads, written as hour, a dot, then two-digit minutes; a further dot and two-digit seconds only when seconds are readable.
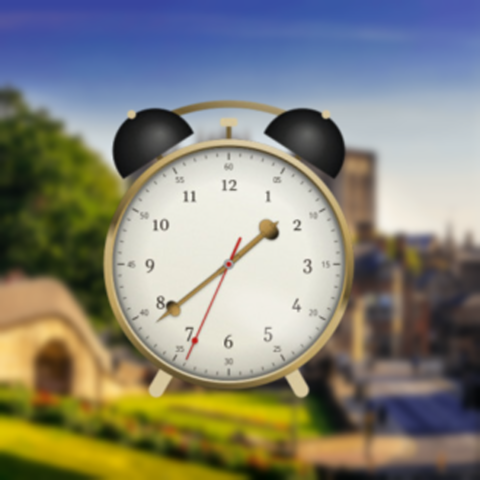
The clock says 1.38.34
